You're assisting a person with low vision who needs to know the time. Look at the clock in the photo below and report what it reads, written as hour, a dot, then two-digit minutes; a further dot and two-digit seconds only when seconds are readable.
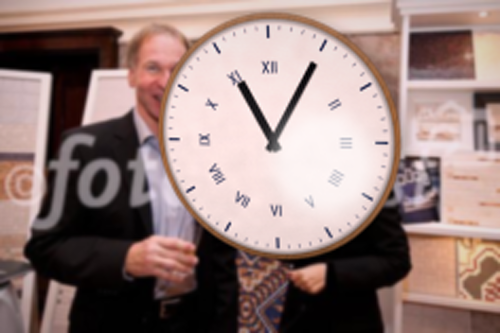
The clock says 11.05
